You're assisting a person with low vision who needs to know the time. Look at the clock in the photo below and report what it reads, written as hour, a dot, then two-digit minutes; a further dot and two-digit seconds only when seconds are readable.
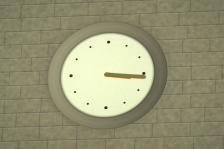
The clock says 3.16
